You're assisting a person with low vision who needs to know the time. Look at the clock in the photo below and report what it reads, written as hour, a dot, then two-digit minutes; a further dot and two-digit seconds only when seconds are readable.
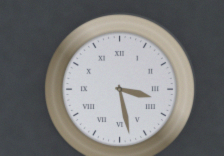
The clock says 3.28
